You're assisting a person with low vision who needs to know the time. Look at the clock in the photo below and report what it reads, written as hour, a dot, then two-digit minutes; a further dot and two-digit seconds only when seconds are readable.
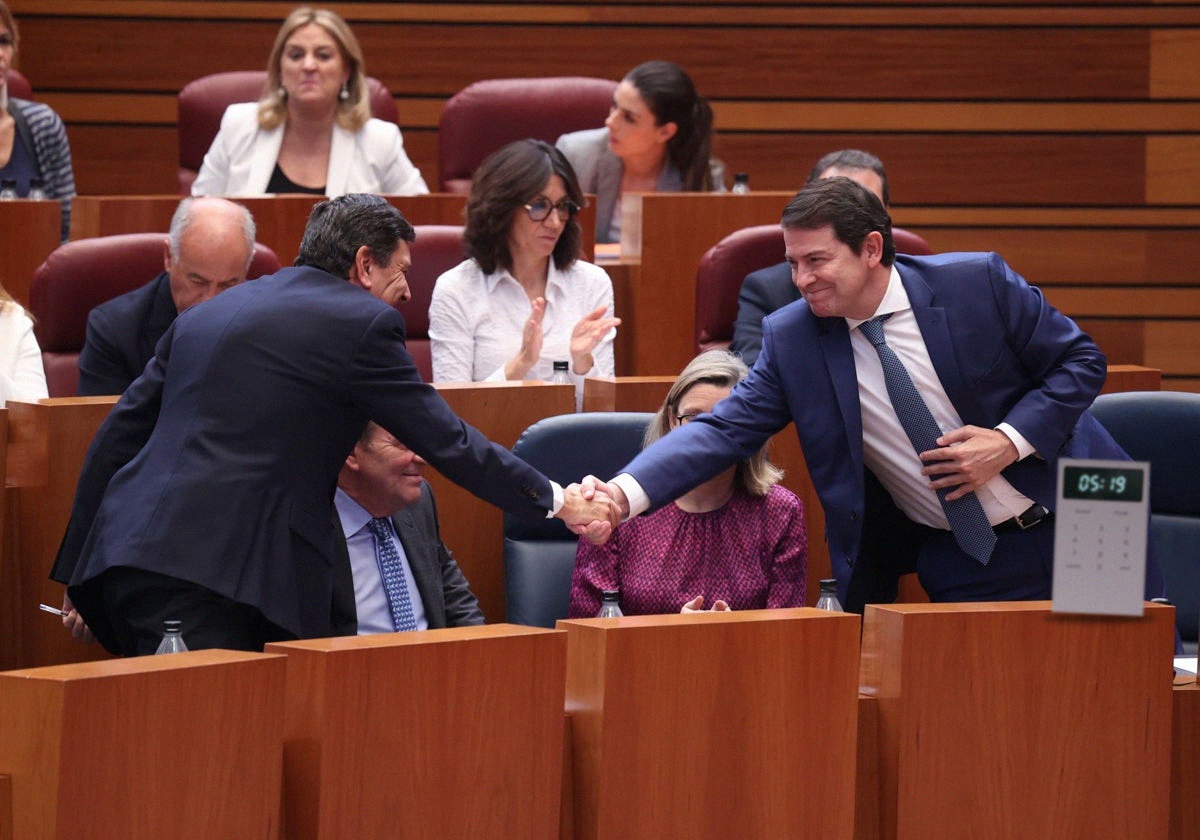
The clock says 5.19
